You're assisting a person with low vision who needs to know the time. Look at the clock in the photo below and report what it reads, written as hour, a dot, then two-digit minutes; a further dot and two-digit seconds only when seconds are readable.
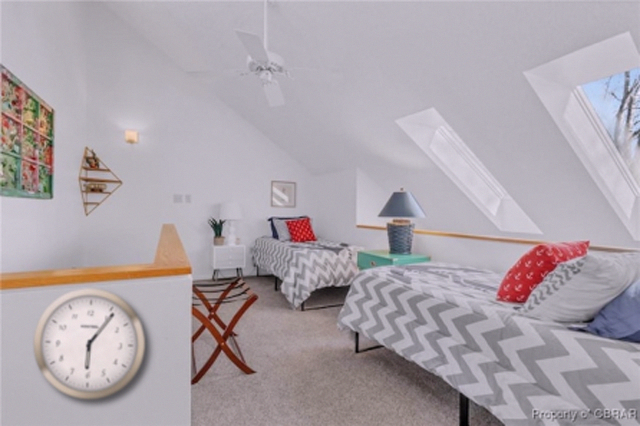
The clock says 6.06
